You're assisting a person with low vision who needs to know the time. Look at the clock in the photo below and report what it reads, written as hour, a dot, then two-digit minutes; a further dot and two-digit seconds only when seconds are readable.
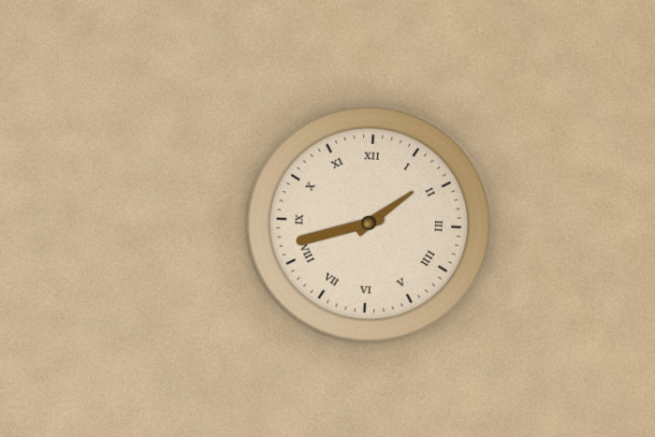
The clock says 1.42
